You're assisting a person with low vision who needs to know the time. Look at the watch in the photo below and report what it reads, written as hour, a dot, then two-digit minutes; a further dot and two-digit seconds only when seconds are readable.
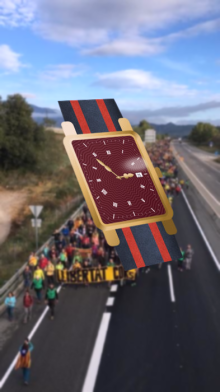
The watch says 2.54
